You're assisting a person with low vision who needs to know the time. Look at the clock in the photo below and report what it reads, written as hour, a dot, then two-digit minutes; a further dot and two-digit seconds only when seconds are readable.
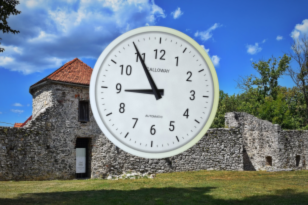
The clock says 8.55
